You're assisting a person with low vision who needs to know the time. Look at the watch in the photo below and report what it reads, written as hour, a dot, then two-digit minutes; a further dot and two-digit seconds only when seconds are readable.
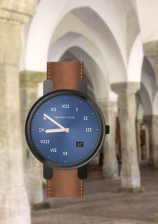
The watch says 8.51
